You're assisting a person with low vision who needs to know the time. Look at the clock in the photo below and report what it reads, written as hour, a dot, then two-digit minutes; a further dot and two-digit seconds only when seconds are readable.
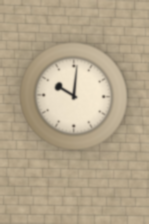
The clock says 10.01
